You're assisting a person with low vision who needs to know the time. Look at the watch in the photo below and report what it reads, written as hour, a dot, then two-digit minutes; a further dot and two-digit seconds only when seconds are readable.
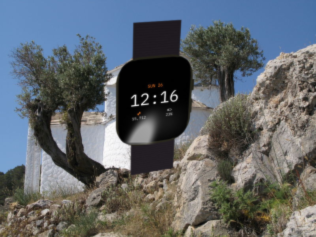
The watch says 12.16
